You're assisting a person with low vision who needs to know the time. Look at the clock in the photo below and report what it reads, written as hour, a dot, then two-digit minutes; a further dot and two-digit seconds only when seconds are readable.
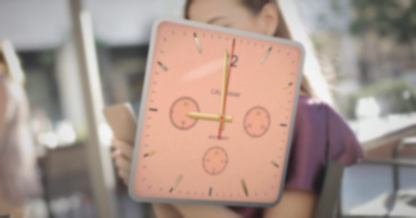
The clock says 8.59
